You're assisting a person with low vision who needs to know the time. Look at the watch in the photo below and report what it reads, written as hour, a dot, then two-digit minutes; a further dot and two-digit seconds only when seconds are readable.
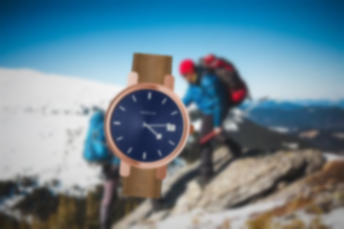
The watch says 4.14
